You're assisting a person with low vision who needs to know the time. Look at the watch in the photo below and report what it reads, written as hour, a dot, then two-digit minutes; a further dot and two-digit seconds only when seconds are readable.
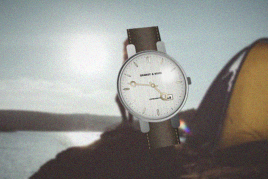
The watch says 4.47
